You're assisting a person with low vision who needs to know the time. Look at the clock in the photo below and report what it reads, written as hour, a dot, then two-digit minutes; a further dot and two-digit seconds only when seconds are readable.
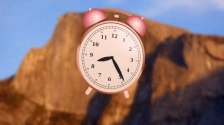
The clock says 8.24
